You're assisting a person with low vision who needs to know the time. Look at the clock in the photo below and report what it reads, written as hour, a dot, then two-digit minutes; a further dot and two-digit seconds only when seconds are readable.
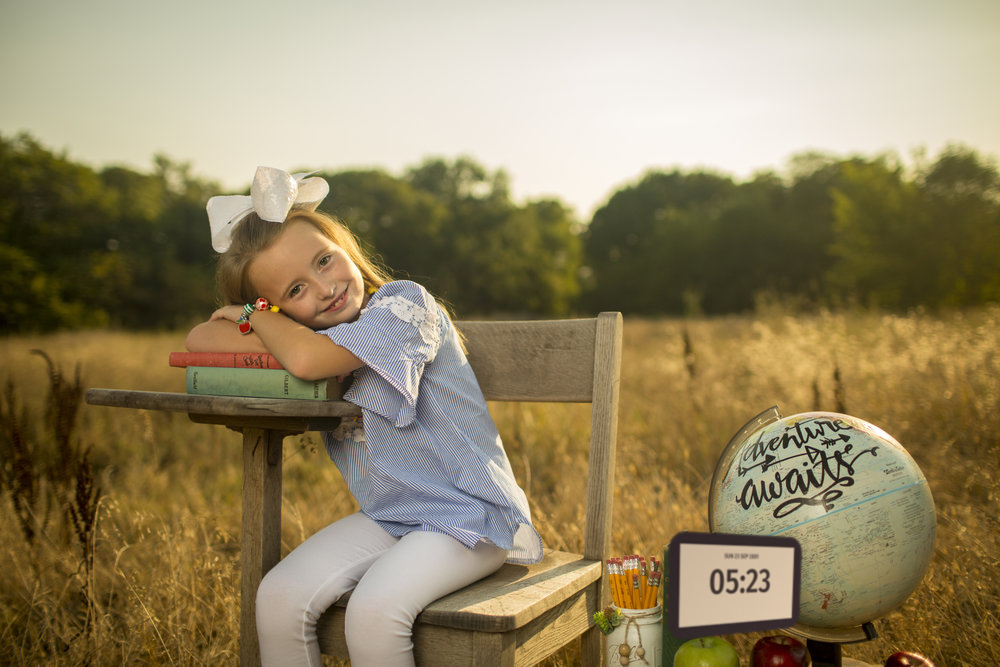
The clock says 5.23
